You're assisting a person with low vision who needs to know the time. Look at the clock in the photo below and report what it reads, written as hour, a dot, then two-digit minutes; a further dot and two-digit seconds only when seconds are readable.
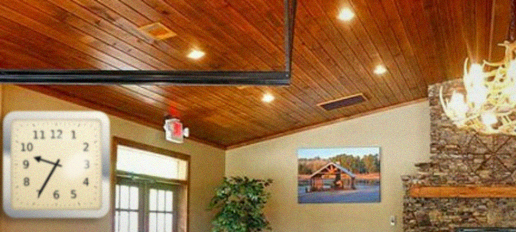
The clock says 9.35
